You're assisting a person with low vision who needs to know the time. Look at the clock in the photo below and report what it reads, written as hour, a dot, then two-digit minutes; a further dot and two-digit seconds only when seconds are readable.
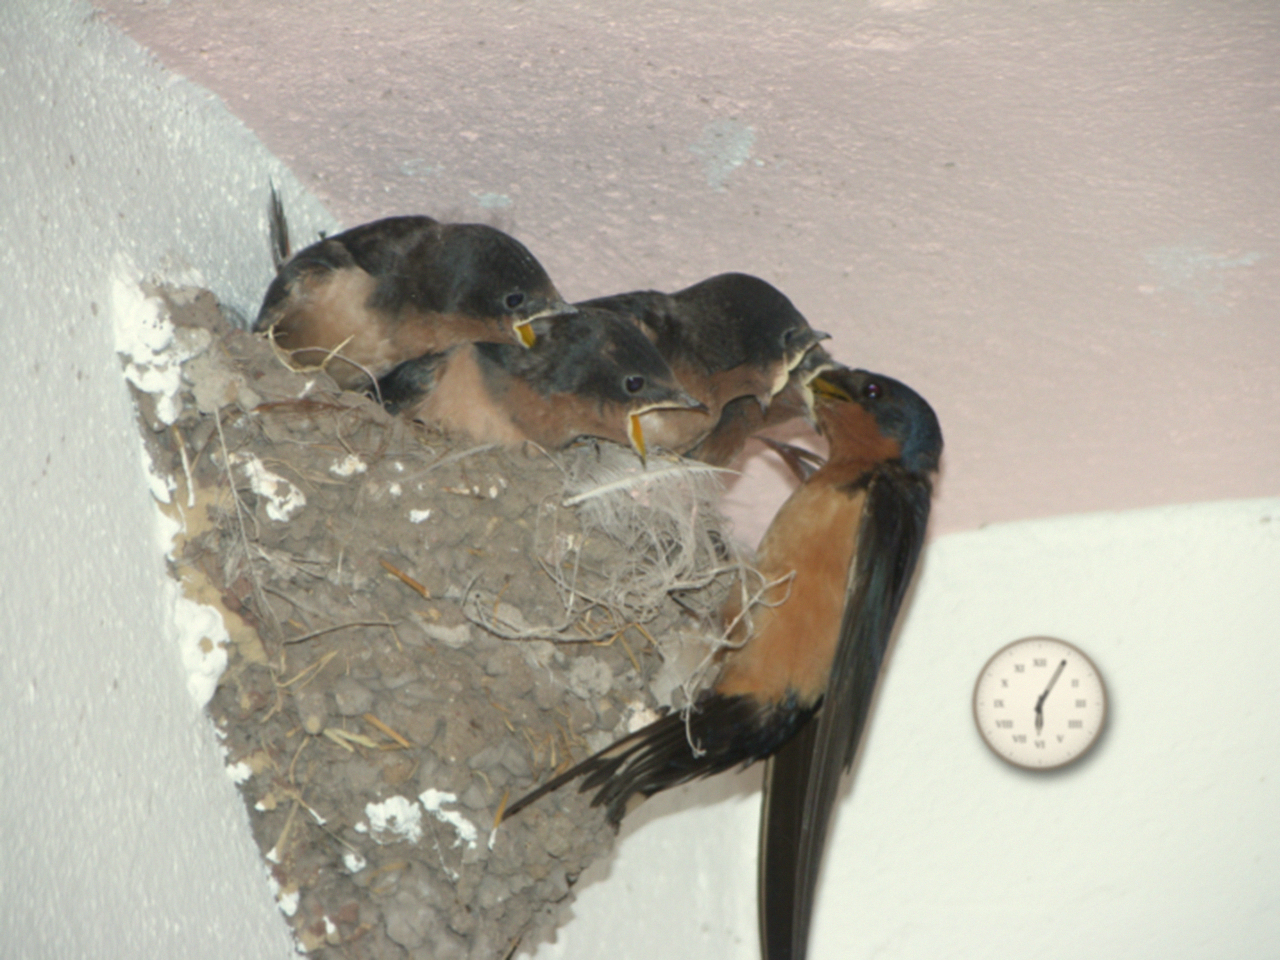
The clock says 6.05
